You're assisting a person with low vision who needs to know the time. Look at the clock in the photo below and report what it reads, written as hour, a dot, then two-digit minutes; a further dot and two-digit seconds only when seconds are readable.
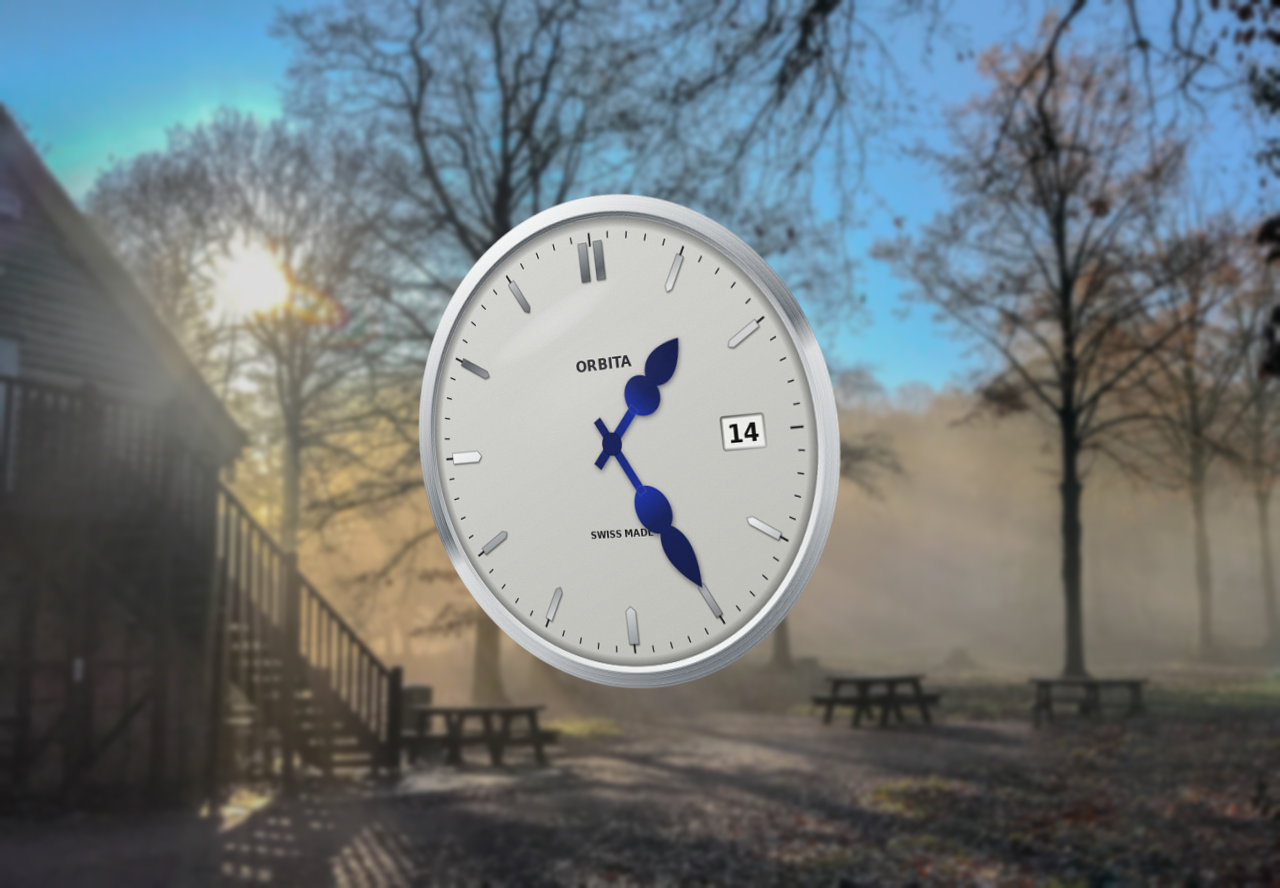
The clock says 1.25
